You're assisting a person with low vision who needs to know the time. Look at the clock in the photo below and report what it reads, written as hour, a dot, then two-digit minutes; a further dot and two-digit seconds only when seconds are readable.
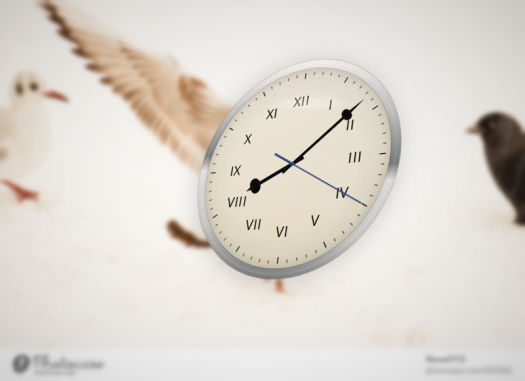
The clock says 8.08.20
